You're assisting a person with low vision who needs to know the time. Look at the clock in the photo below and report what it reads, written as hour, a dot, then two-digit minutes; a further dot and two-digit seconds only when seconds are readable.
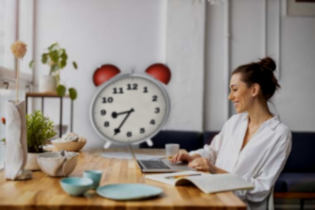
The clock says 8.35
